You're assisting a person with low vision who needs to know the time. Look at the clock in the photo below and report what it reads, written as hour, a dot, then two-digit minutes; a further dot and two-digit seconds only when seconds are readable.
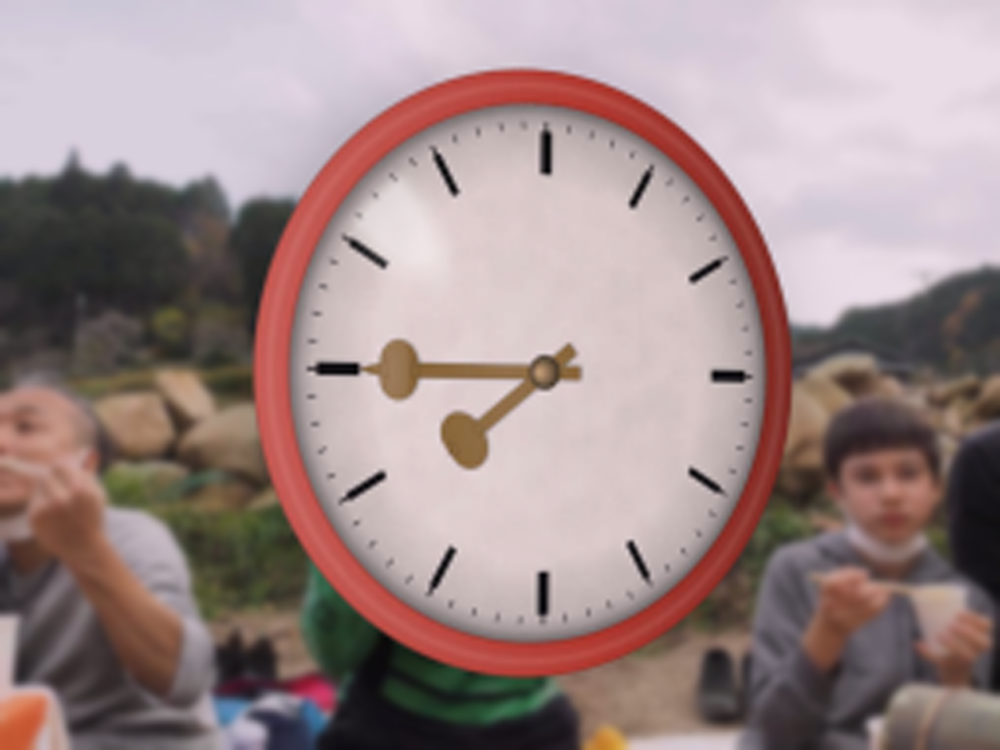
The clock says 7.45
